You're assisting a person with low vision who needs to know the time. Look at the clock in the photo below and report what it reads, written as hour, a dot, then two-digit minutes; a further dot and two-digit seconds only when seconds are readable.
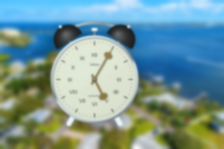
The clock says 5.05
